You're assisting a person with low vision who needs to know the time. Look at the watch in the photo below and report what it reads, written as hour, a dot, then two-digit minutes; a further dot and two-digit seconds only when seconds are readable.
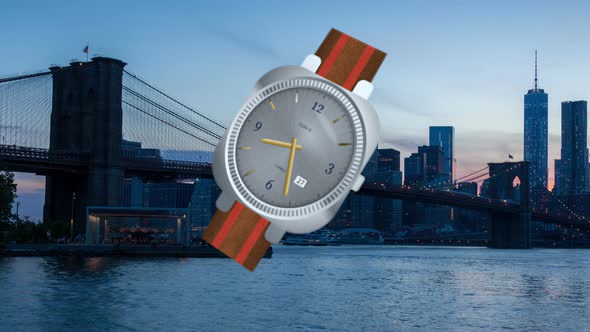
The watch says 8.26
